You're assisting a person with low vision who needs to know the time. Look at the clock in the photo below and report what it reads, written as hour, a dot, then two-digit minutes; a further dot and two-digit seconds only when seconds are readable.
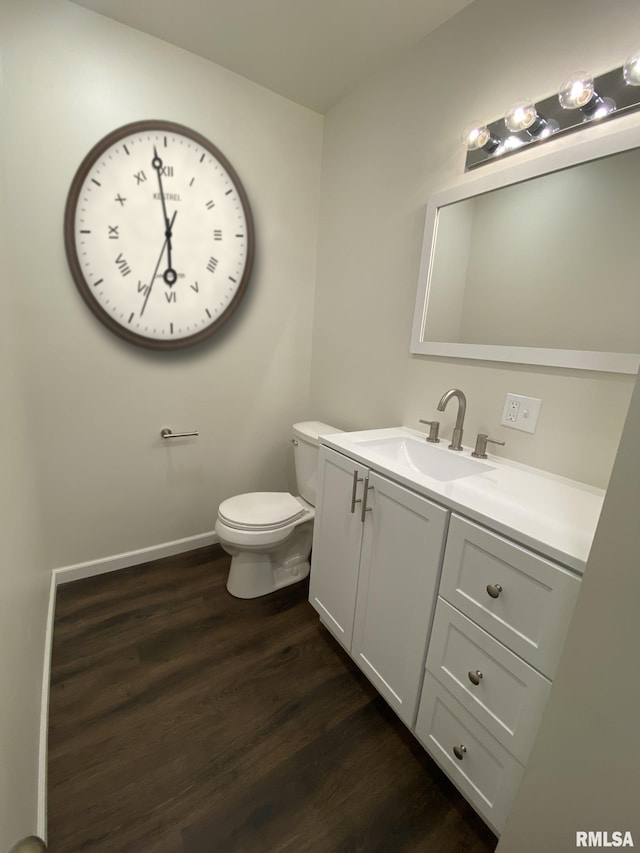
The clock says 5.58.34
